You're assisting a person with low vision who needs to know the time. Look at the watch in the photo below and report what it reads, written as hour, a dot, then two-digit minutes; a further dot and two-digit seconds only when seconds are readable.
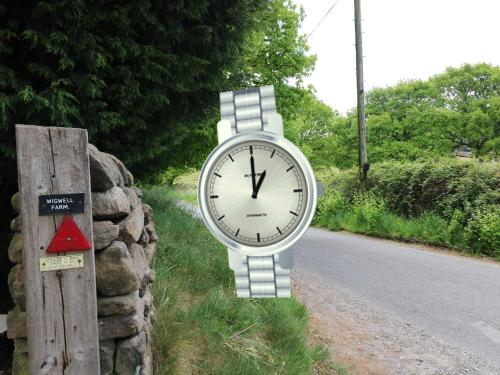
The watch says 1.00
